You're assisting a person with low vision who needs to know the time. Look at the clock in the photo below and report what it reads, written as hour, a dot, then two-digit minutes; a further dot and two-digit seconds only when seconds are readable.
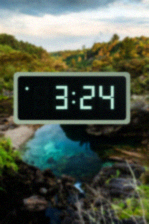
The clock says 3.24
